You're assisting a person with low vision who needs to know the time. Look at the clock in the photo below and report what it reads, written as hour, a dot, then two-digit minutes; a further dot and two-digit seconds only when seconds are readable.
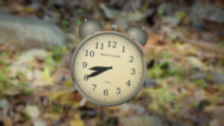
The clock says 8.40
